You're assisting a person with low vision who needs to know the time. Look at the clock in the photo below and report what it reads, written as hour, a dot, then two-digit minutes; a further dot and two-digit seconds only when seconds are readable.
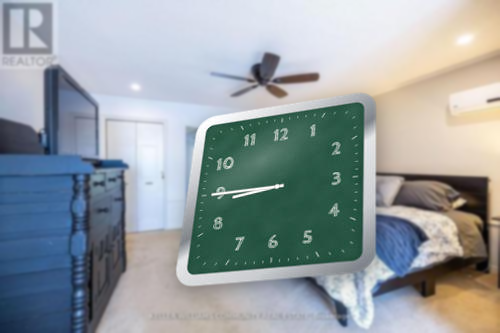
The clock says 8.45
